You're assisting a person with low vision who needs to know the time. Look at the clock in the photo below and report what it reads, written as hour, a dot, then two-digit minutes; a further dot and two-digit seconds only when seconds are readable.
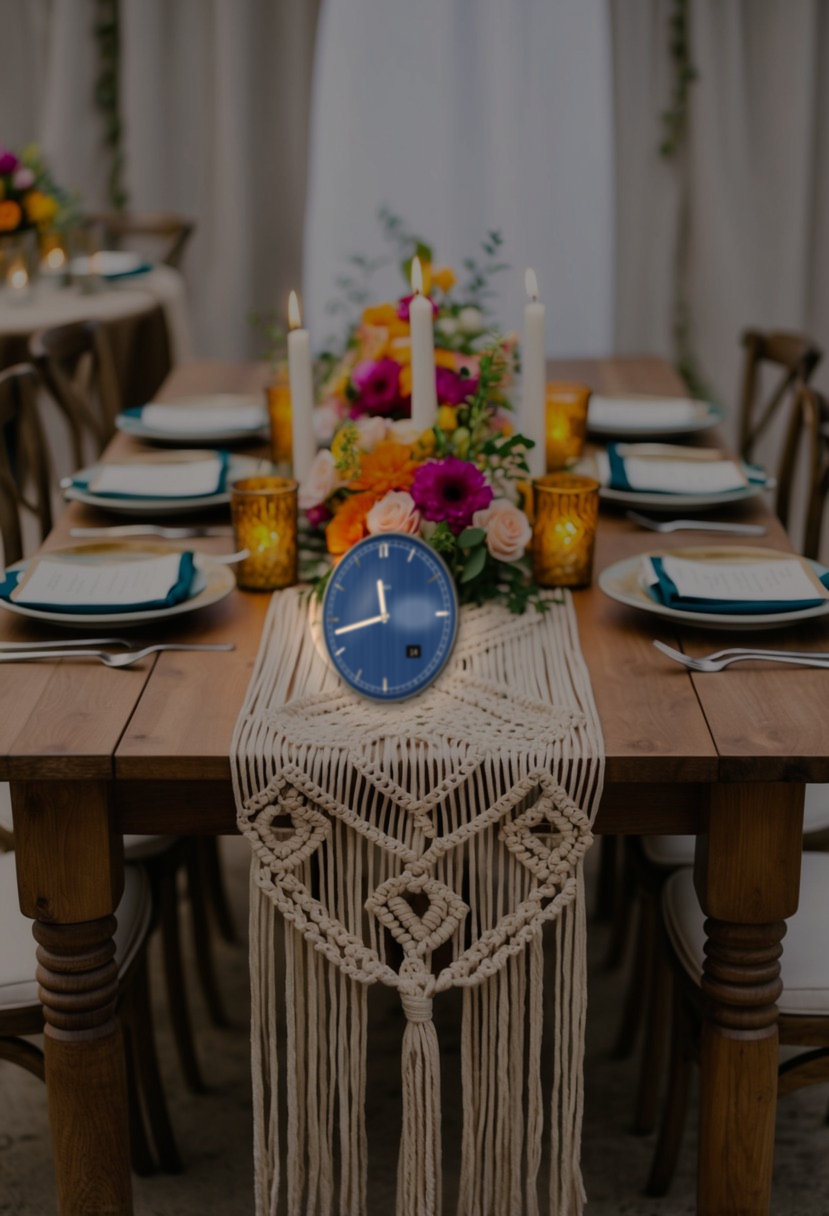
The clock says 11.43
